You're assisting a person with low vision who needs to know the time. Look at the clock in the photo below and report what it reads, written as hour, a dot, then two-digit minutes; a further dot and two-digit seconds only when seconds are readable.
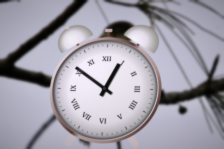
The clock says 12.51
